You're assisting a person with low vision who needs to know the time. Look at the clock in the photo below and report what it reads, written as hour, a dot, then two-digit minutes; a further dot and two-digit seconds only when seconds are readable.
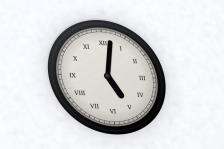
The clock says 5.02
